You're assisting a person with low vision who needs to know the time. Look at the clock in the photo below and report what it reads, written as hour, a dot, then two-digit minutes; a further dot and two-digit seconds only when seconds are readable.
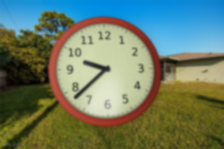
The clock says 9.38
